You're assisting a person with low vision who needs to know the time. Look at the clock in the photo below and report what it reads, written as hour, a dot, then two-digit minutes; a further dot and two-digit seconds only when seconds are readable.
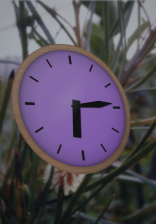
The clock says 6.14
